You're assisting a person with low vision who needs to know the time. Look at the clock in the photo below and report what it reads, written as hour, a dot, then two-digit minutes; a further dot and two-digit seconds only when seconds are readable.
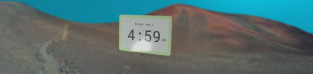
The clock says 4.59
